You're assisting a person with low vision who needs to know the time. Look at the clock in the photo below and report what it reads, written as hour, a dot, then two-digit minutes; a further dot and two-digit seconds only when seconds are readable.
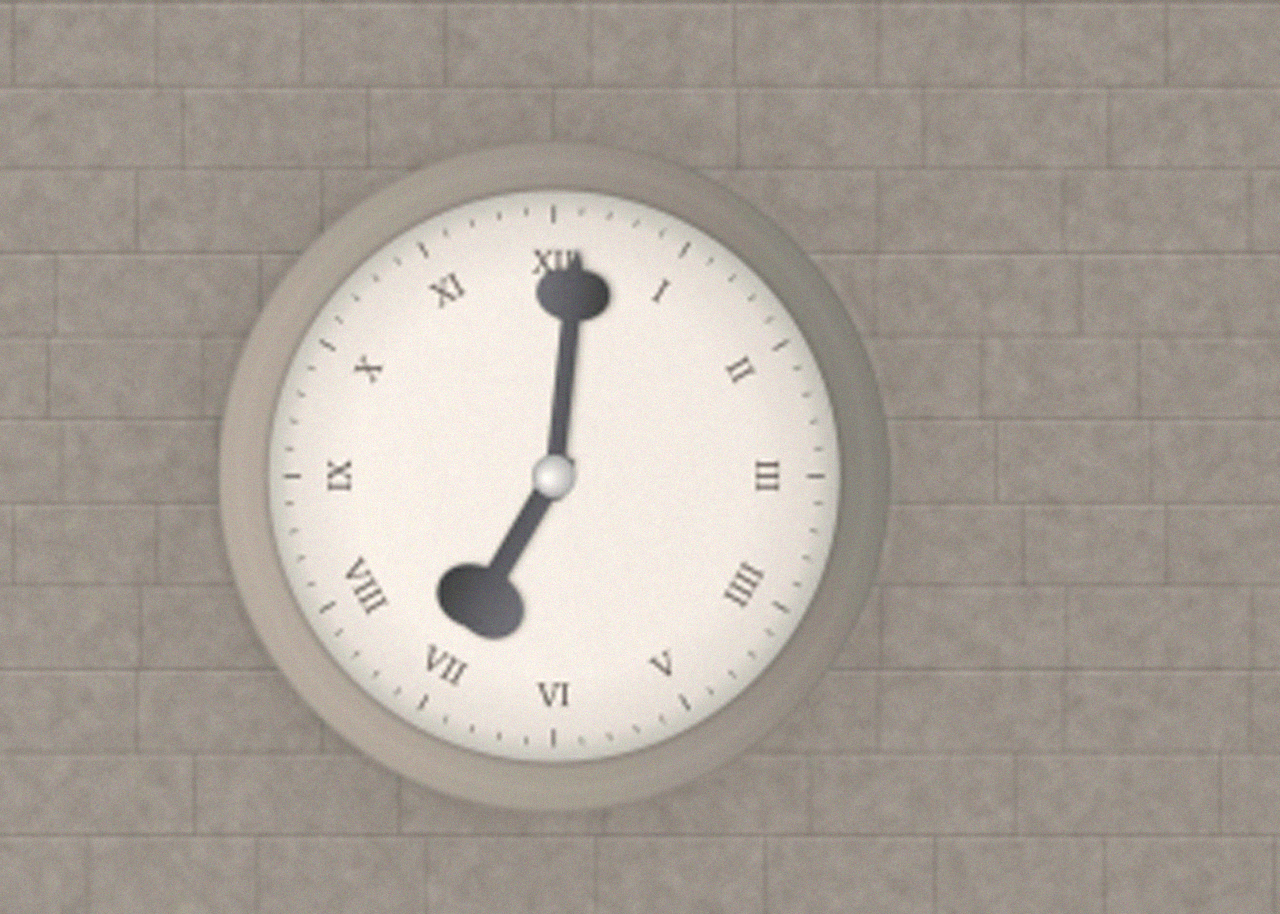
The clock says 7.01
